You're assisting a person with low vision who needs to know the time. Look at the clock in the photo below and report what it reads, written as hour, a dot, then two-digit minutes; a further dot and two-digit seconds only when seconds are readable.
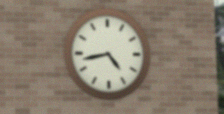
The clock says 4.43
